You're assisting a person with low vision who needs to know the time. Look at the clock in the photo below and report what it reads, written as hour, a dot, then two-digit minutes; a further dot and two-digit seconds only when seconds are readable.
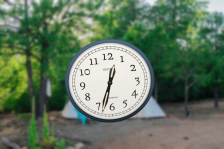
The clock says 12.33
